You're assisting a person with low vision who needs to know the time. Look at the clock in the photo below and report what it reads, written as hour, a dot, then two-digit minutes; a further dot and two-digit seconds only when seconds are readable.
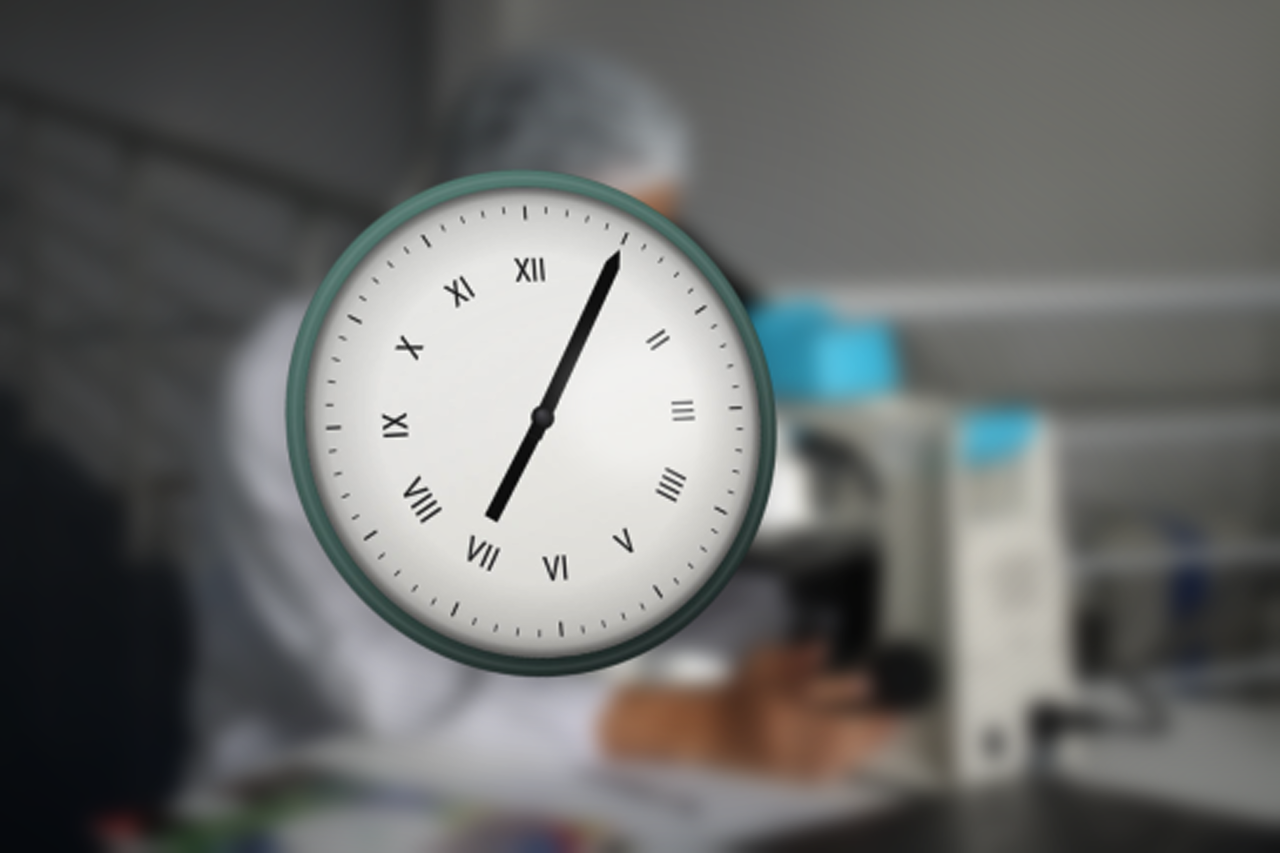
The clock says 7.05
